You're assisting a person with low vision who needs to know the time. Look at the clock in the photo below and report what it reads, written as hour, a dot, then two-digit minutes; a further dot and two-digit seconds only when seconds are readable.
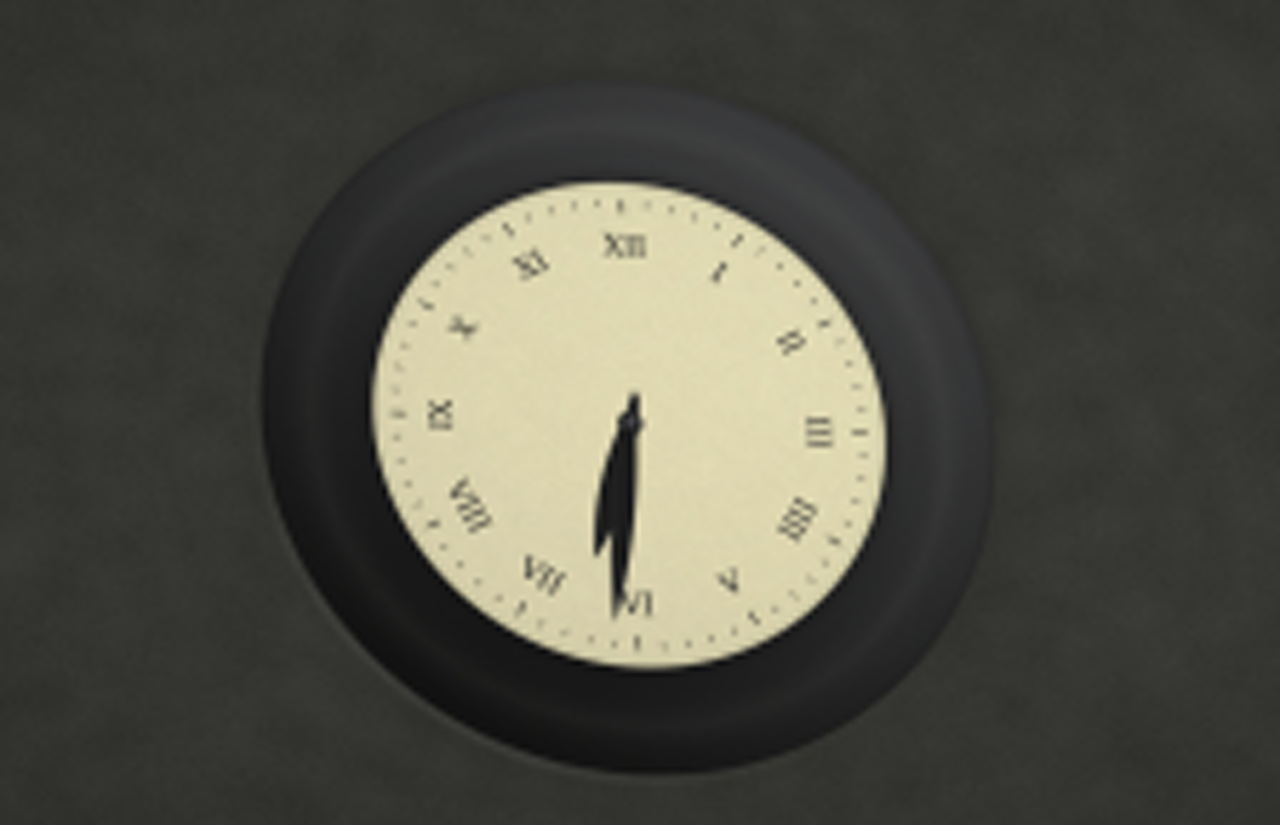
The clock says 6.31
